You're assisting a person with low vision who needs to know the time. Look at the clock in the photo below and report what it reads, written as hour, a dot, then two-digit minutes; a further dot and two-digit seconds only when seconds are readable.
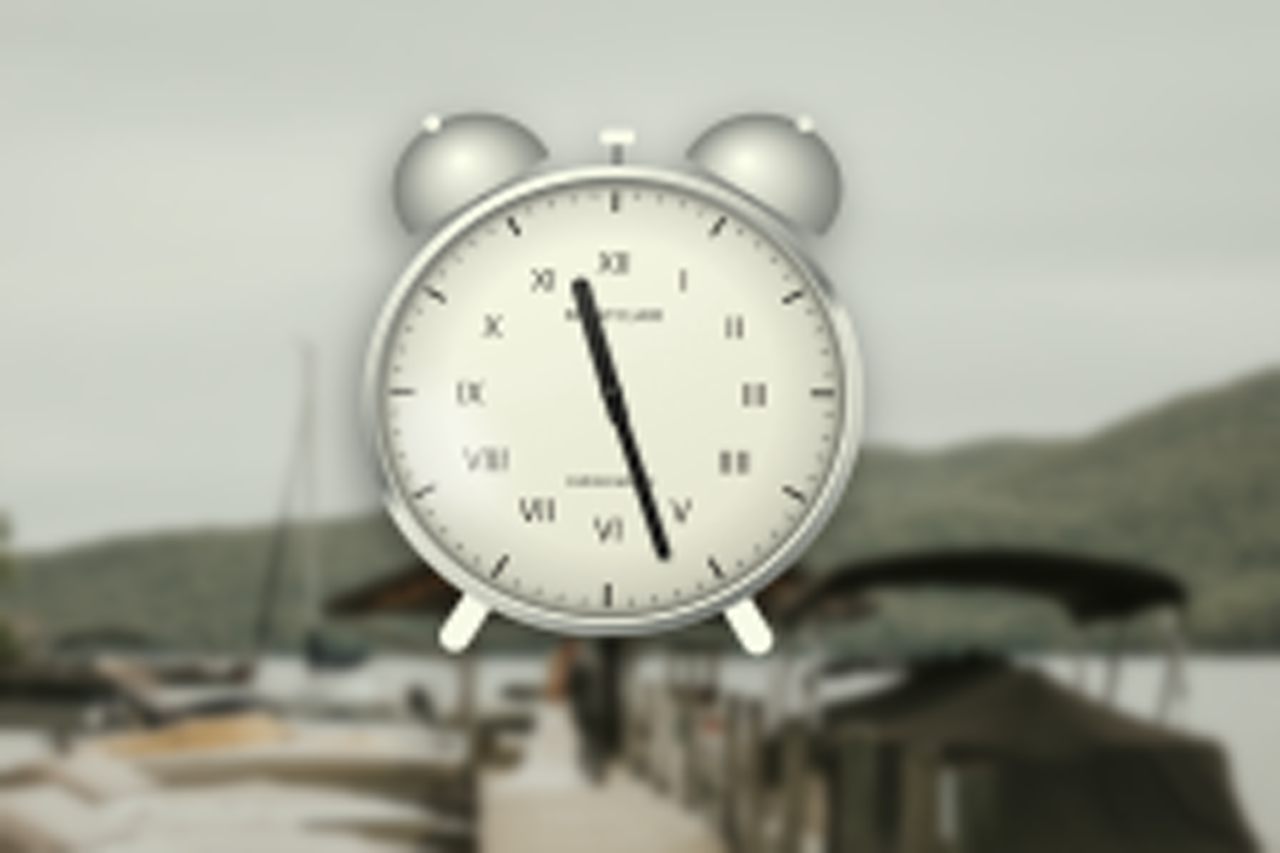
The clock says 11.27
